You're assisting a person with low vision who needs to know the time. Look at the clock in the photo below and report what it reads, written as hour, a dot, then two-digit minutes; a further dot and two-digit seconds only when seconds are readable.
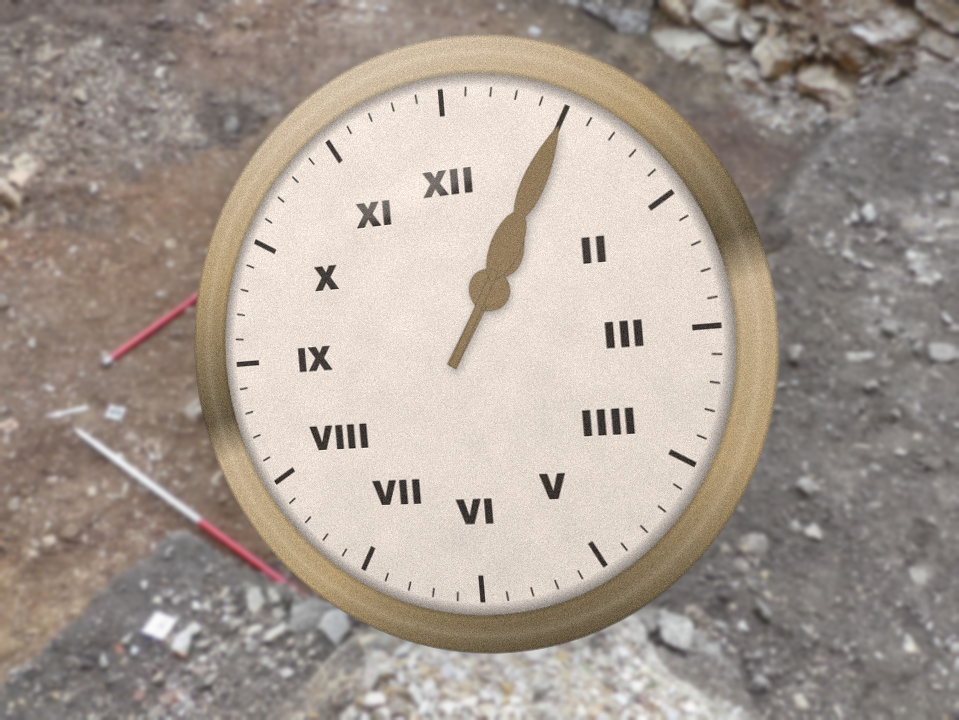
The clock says 1.05
